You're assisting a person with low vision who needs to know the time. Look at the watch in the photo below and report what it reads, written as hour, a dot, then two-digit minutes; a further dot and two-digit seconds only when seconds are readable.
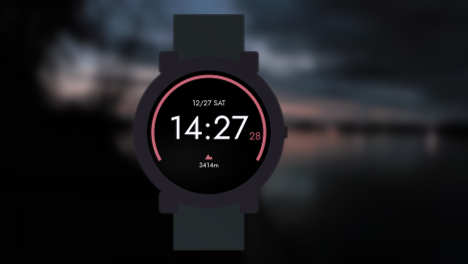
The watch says 14.27.28
